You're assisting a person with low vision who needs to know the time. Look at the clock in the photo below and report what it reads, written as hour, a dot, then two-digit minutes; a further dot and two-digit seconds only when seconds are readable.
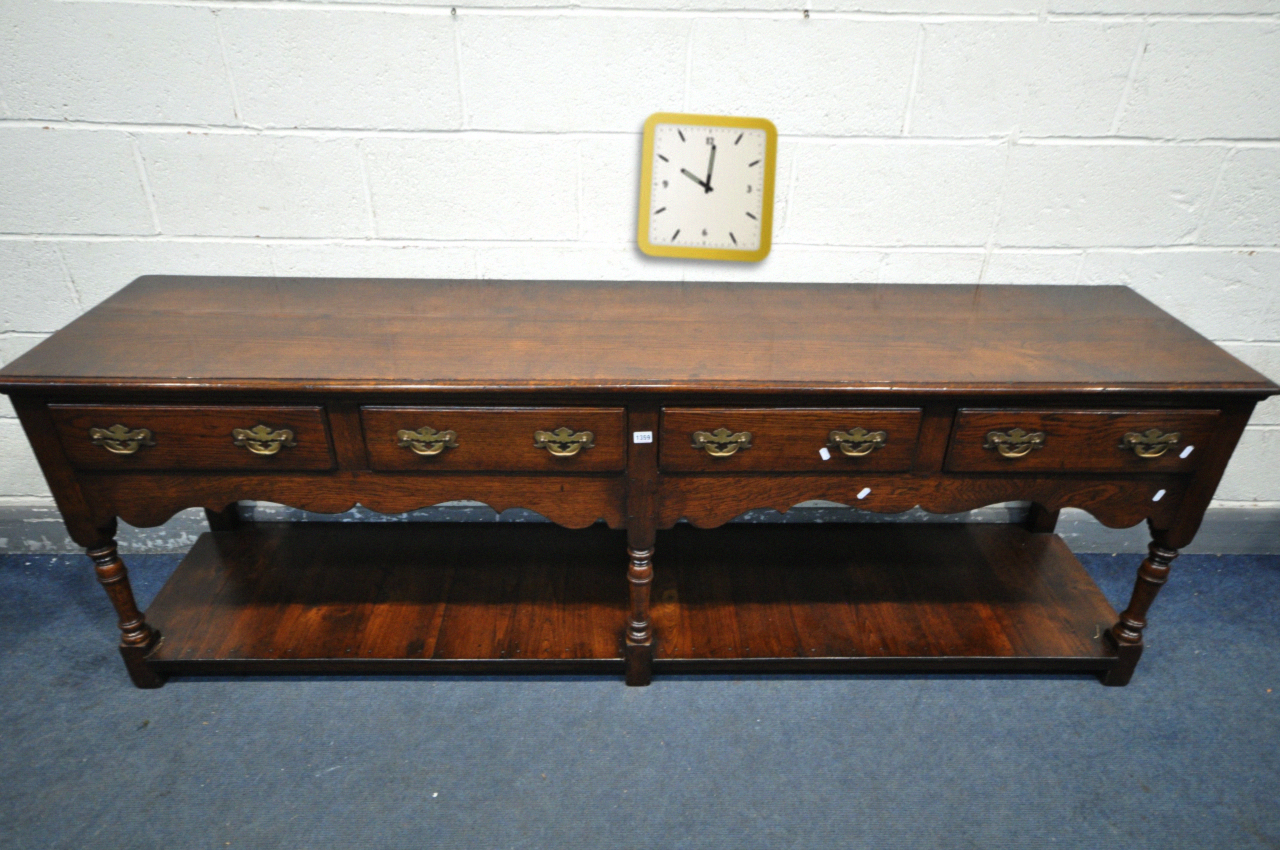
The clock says 10.01
